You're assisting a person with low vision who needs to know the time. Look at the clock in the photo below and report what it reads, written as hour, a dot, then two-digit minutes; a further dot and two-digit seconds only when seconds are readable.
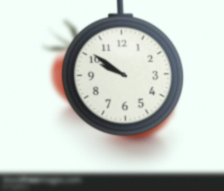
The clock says 9.51
